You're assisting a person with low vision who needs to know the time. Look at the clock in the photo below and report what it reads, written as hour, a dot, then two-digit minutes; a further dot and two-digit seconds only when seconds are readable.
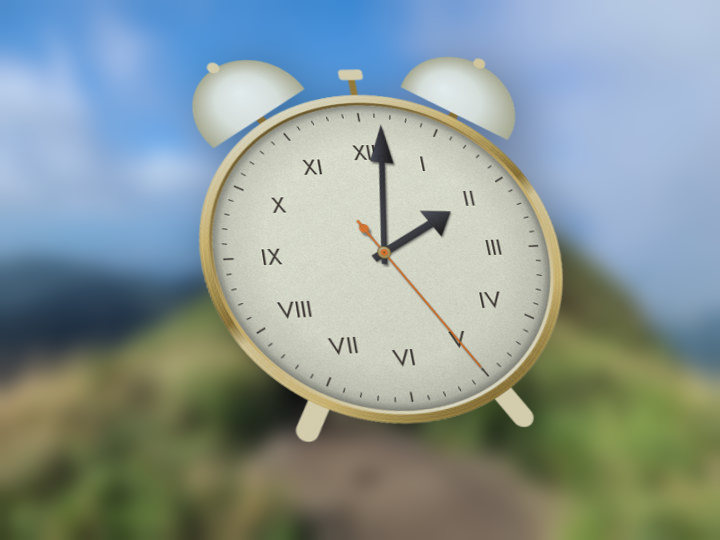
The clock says 2.01.25
